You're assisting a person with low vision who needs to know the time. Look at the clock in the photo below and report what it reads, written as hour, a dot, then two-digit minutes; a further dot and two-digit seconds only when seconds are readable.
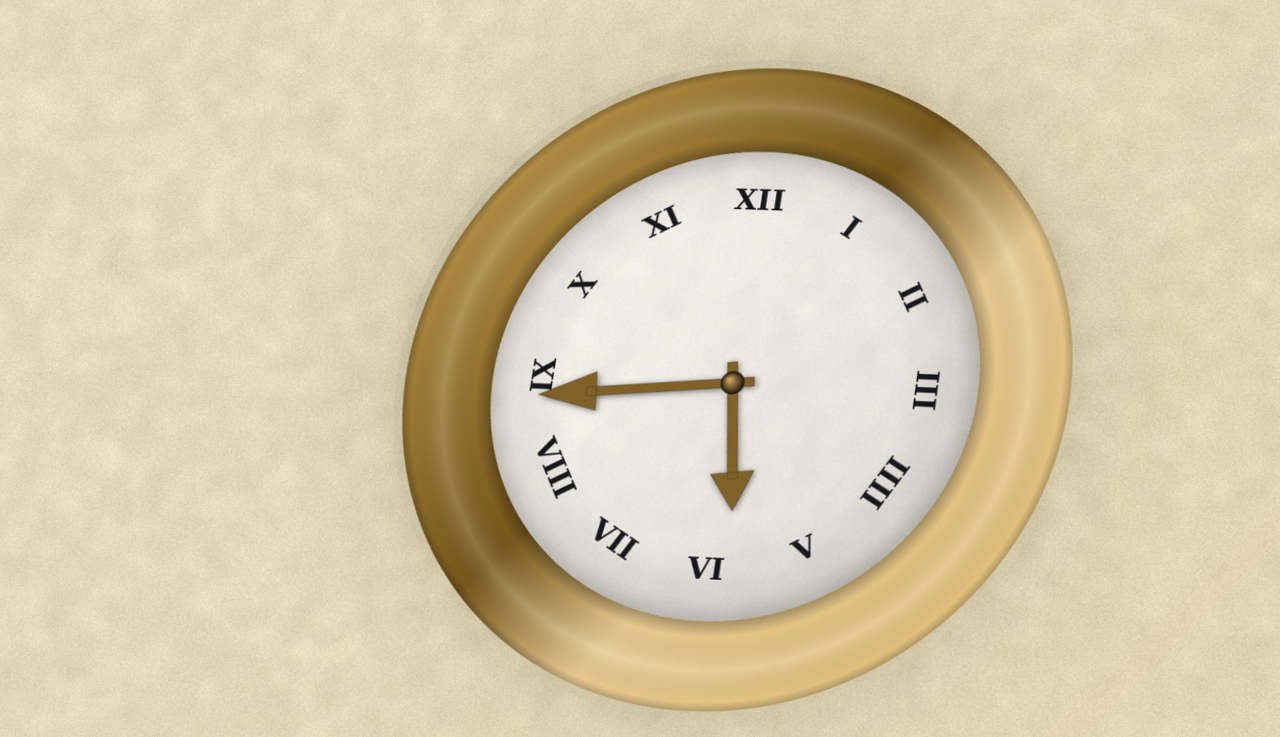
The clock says 5.44
